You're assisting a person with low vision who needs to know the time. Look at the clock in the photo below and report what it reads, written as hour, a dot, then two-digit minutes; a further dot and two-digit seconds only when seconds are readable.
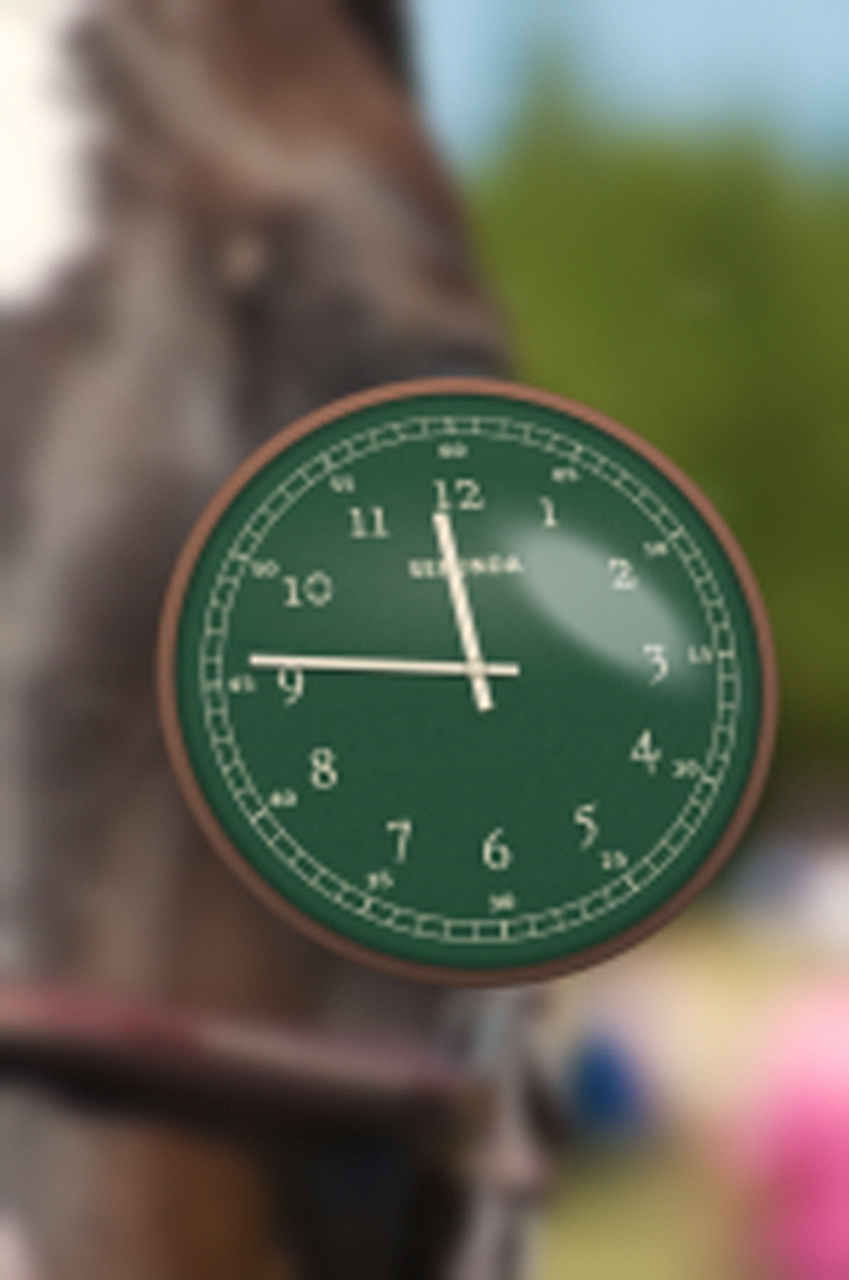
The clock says 11.46
